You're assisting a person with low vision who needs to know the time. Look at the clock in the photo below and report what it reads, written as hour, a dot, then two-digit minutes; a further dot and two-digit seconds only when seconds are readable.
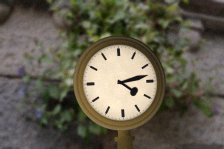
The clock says 4.13
